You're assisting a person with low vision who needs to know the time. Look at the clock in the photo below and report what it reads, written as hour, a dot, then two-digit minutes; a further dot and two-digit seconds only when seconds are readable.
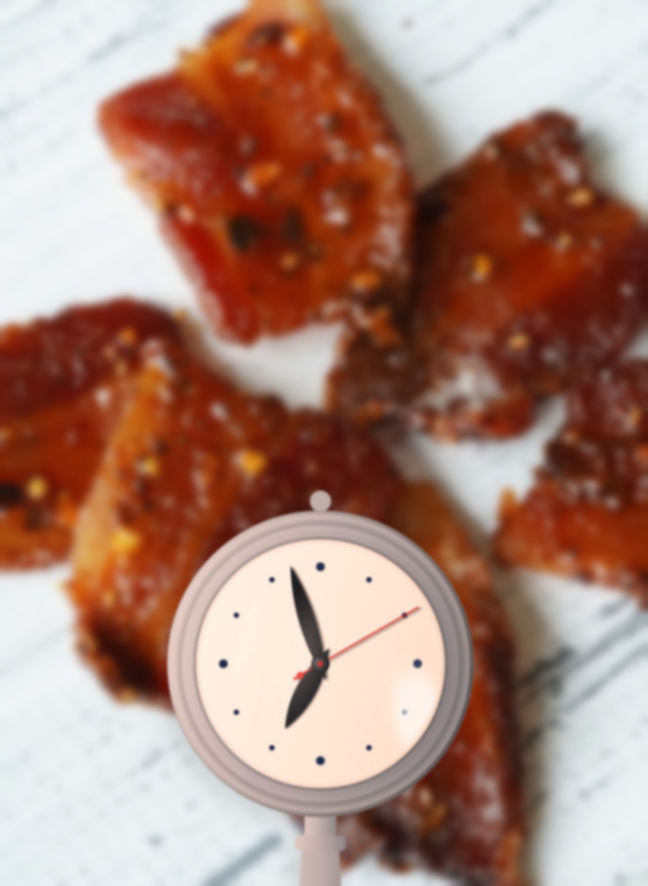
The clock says 6.57.10
